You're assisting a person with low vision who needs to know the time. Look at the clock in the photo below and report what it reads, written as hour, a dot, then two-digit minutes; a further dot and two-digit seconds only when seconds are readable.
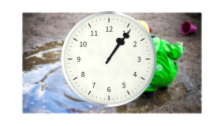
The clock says 1.06
